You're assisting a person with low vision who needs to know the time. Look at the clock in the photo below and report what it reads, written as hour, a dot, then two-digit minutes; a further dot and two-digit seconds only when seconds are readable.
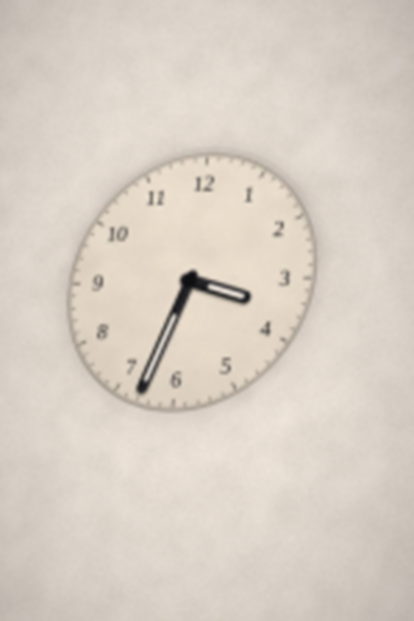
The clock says 3.33
